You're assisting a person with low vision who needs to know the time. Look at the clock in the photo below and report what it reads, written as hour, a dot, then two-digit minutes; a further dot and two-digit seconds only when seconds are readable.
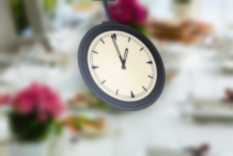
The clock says 12.59
